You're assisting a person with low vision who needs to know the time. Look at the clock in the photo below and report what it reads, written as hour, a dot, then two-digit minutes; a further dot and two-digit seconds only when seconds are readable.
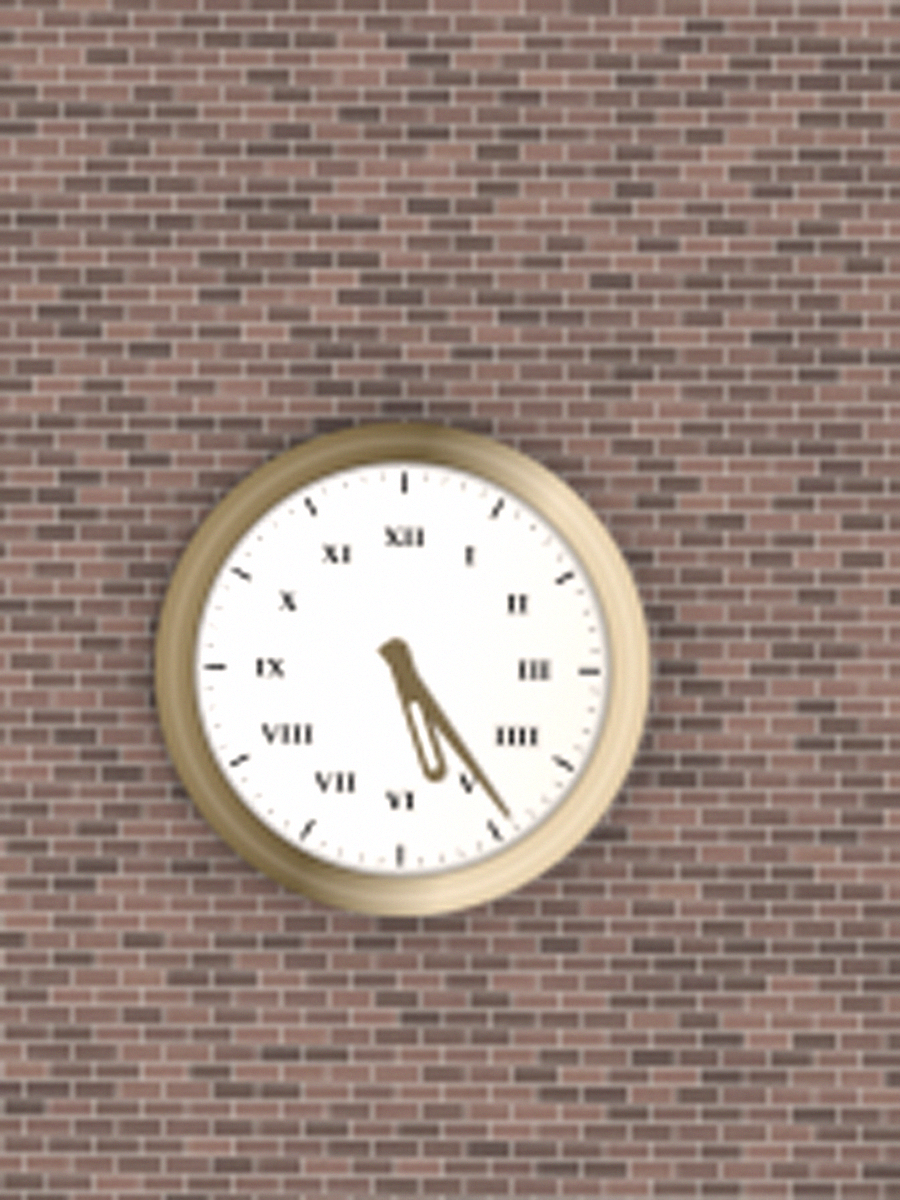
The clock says 5.24
